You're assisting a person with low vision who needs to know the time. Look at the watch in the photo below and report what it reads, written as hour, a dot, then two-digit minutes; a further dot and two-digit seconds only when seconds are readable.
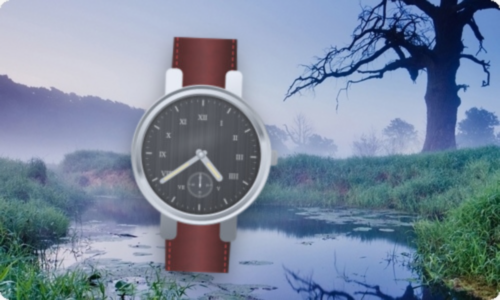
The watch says 4.39
